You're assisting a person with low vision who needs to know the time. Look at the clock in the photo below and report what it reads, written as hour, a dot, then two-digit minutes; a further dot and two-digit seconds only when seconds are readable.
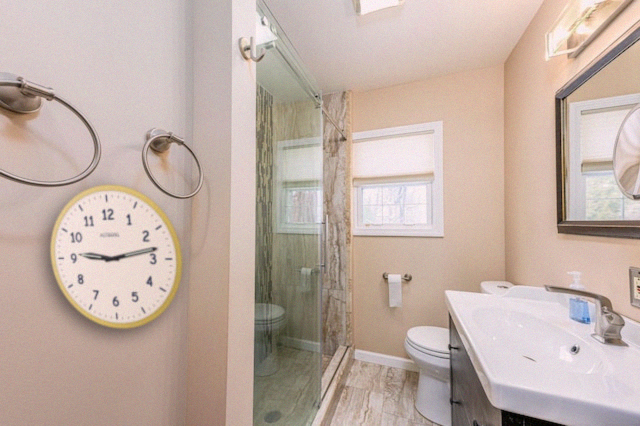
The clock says 9.13
